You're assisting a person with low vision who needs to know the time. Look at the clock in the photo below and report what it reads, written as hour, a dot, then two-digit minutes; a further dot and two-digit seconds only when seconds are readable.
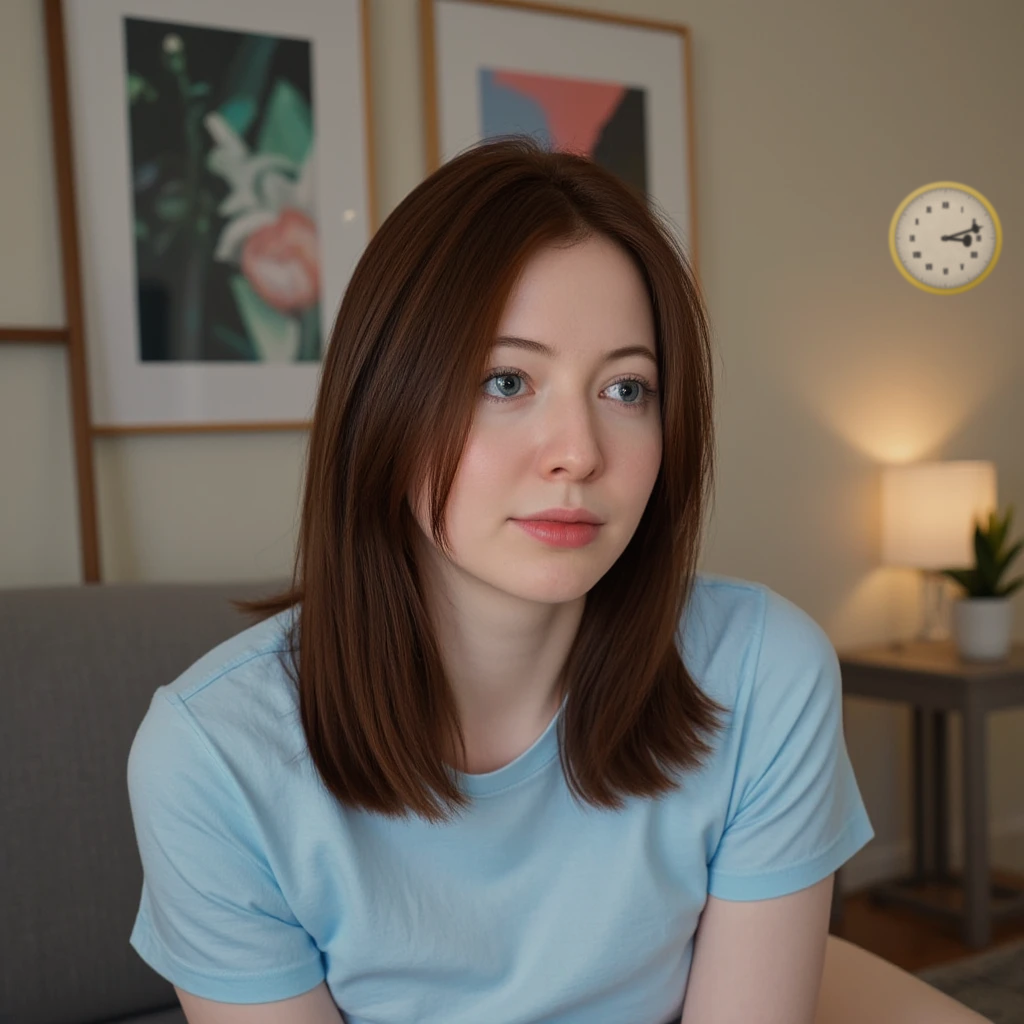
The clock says 3.12
